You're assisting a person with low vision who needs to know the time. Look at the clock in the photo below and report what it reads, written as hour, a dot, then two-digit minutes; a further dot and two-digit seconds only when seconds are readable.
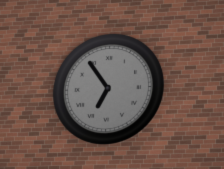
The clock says 6.54
